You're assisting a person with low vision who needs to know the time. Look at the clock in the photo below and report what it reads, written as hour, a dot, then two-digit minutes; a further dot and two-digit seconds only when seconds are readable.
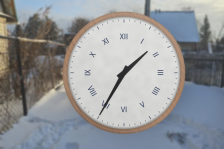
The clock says 1.35
